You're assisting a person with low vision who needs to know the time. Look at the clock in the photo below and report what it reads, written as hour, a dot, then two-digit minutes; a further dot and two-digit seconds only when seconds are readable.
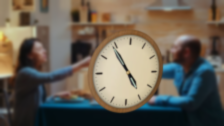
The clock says 4.54
